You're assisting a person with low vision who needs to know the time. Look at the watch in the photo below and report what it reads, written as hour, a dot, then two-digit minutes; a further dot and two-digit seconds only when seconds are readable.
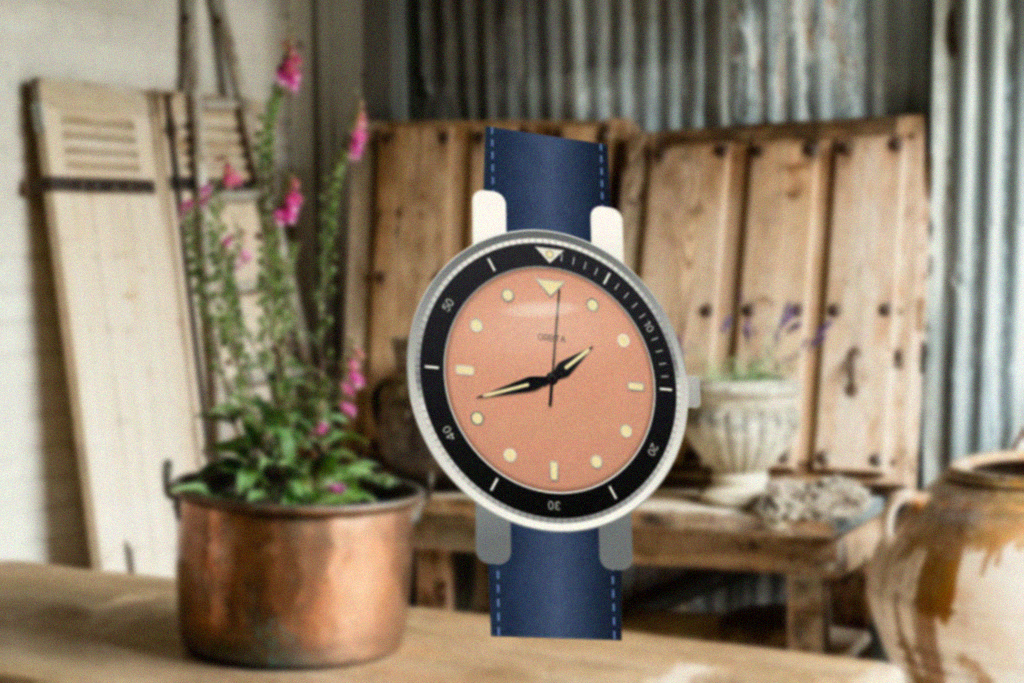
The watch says 1.42.01
